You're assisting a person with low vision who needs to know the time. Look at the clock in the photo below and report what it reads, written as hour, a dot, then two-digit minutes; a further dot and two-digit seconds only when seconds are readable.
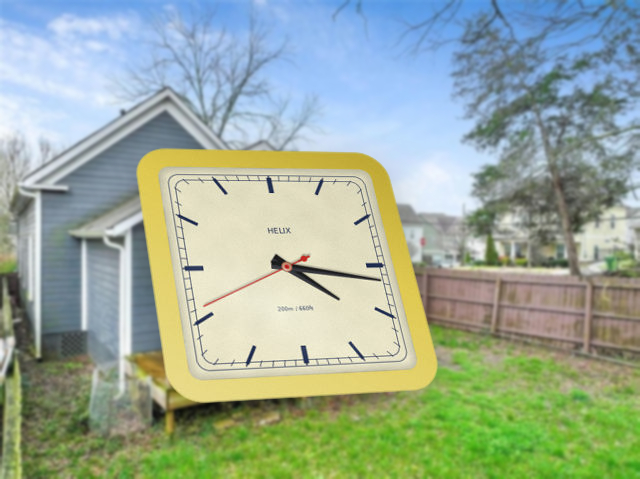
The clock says 4.16.41
